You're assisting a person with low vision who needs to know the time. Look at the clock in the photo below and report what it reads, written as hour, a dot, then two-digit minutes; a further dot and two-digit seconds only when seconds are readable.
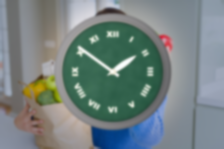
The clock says 1.51
